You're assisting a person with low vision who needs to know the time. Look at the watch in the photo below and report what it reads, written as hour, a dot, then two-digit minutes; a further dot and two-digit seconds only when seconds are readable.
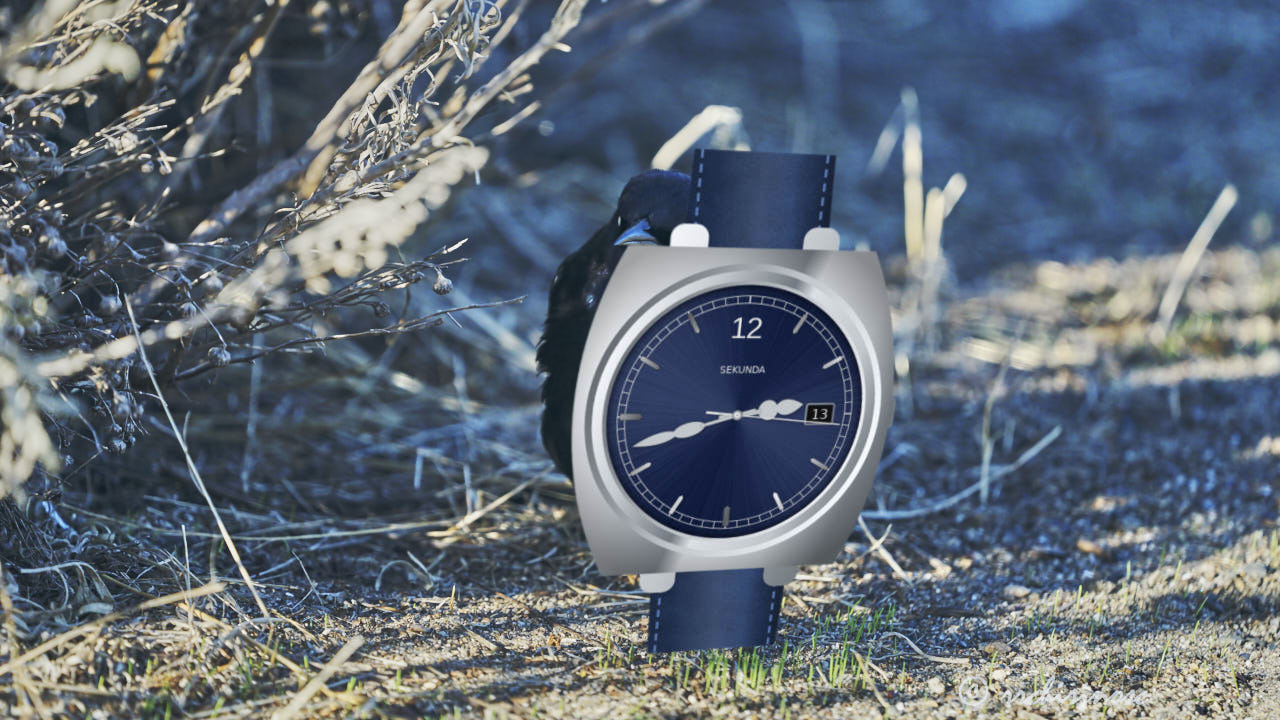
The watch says 2.42.16
